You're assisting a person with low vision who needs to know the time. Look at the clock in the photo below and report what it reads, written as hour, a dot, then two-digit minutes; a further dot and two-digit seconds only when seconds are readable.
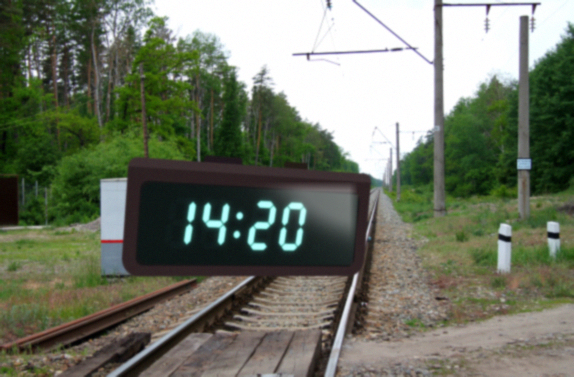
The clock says 14.20
